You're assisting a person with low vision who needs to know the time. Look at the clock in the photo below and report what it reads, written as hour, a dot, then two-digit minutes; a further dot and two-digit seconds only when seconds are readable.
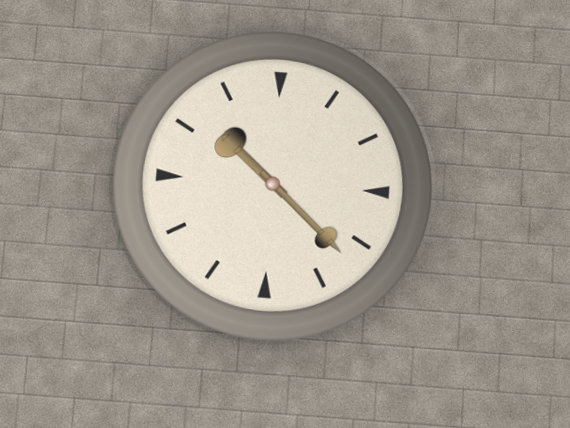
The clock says 10.22
